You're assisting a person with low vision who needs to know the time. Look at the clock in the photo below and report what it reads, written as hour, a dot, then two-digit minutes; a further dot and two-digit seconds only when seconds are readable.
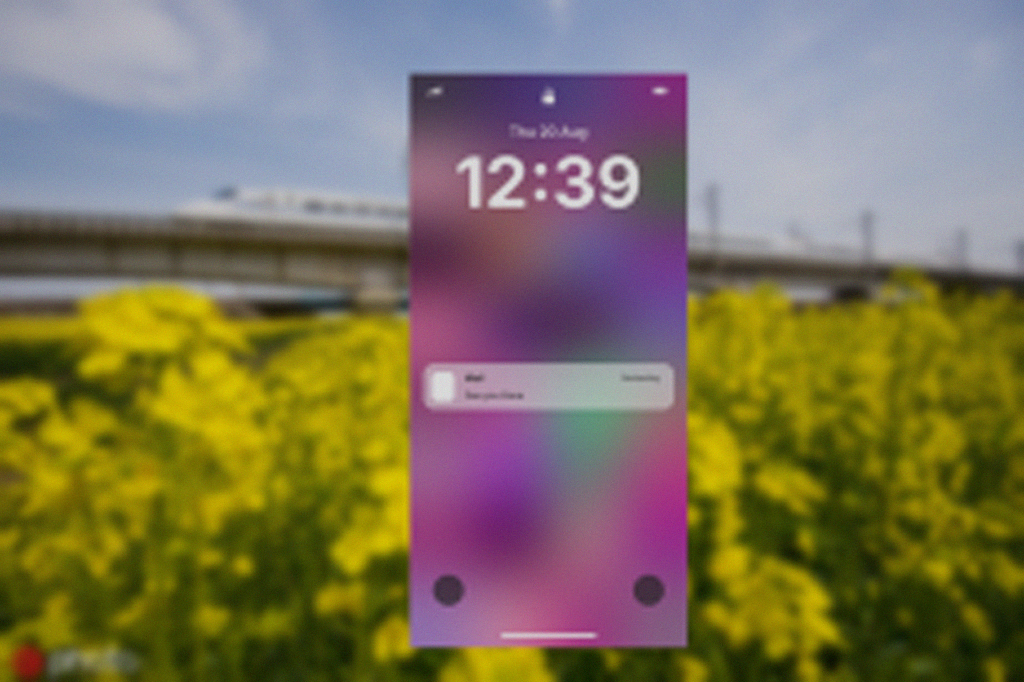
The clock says 12.39
